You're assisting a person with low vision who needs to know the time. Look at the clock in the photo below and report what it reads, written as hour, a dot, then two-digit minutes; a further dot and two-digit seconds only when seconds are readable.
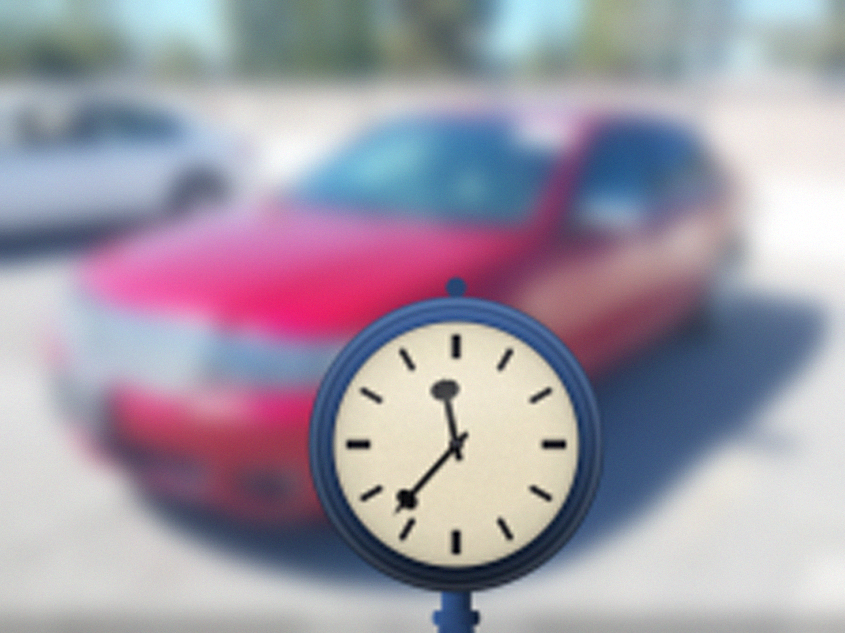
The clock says 11.37
